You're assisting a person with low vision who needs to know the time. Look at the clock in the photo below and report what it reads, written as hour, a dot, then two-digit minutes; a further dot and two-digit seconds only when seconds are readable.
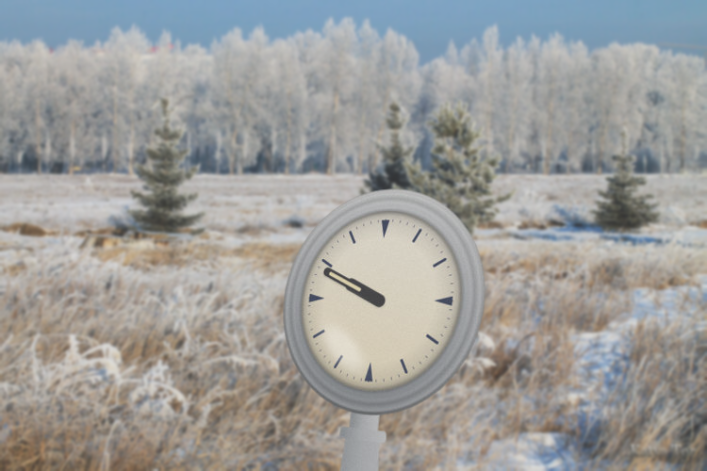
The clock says 9.49
